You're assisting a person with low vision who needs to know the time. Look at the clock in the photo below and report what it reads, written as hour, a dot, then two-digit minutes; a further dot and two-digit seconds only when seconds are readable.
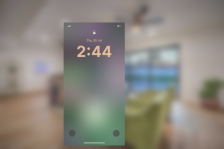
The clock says 2.44
